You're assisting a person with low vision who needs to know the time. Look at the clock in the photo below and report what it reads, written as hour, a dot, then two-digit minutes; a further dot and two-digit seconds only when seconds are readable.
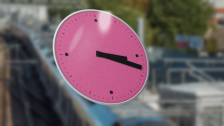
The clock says 3.18
